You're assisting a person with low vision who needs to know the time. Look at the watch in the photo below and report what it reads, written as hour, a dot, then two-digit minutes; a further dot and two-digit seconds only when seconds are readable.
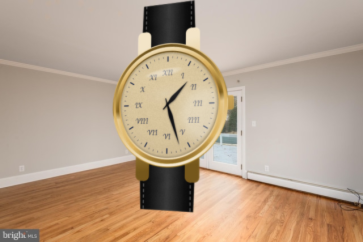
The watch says 1.27
